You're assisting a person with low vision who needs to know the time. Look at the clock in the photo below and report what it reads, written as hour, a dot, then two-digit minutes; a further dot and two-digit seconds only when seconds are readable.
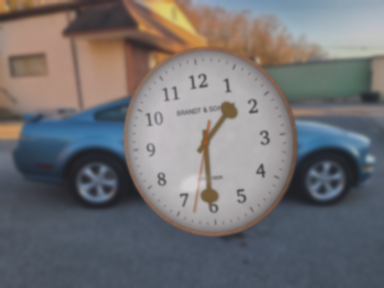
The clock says 1.30.33
